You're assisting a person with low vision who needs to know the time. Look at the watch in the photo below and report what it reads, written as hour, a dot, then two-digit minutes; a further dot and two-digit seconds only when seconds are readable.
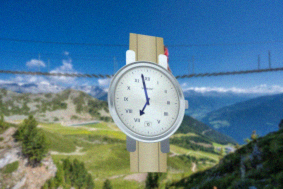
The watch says 6.58
